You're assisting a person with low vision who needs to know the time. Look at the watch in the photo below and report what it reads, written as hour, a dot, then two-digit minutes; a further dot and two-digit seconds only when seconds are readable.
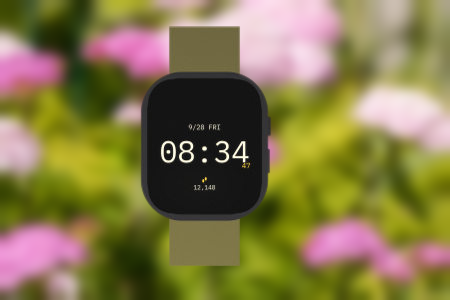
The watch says 8.34.47
